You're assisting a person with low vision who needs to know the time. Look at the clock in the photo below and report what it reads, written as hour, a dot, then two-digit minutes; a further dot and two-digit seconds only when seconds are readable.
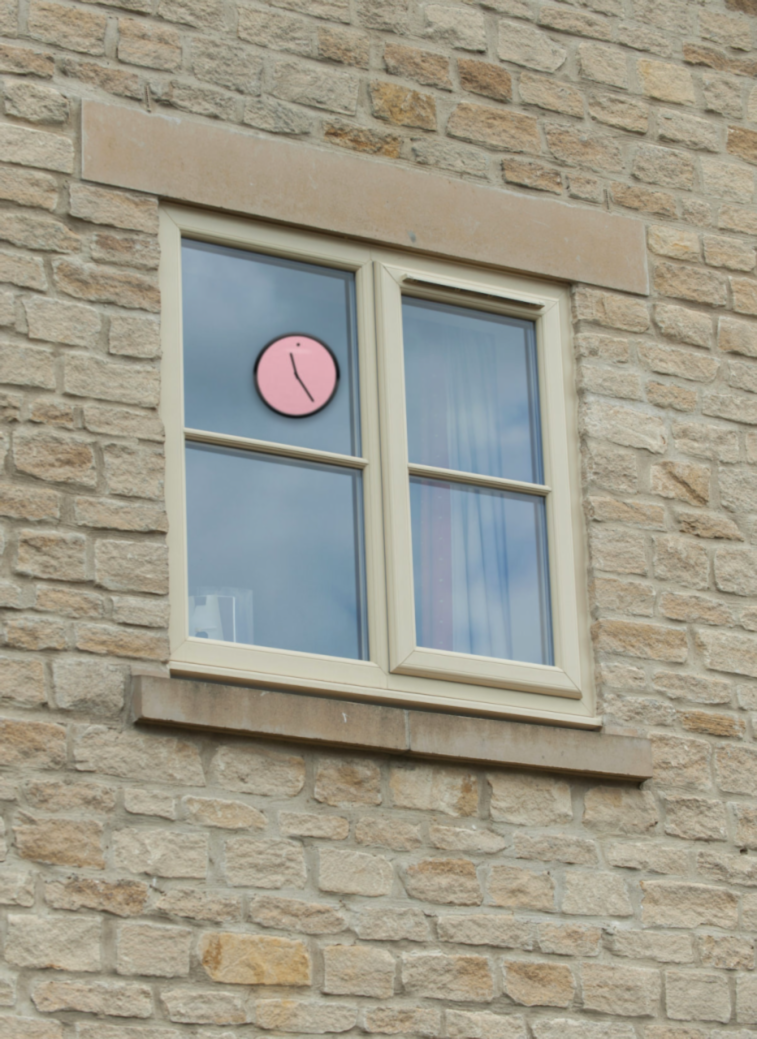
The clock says 11.24
